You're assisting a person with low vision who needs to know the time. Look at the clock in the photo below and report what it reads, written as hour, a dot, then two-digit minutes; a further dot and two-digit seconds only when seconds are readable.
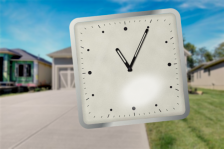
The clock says 11.05
